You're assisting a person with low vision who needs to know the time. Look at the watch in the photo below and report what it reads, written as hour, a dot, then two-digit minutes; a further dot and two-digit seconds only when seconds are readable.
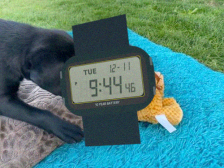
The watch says 9.44.46
